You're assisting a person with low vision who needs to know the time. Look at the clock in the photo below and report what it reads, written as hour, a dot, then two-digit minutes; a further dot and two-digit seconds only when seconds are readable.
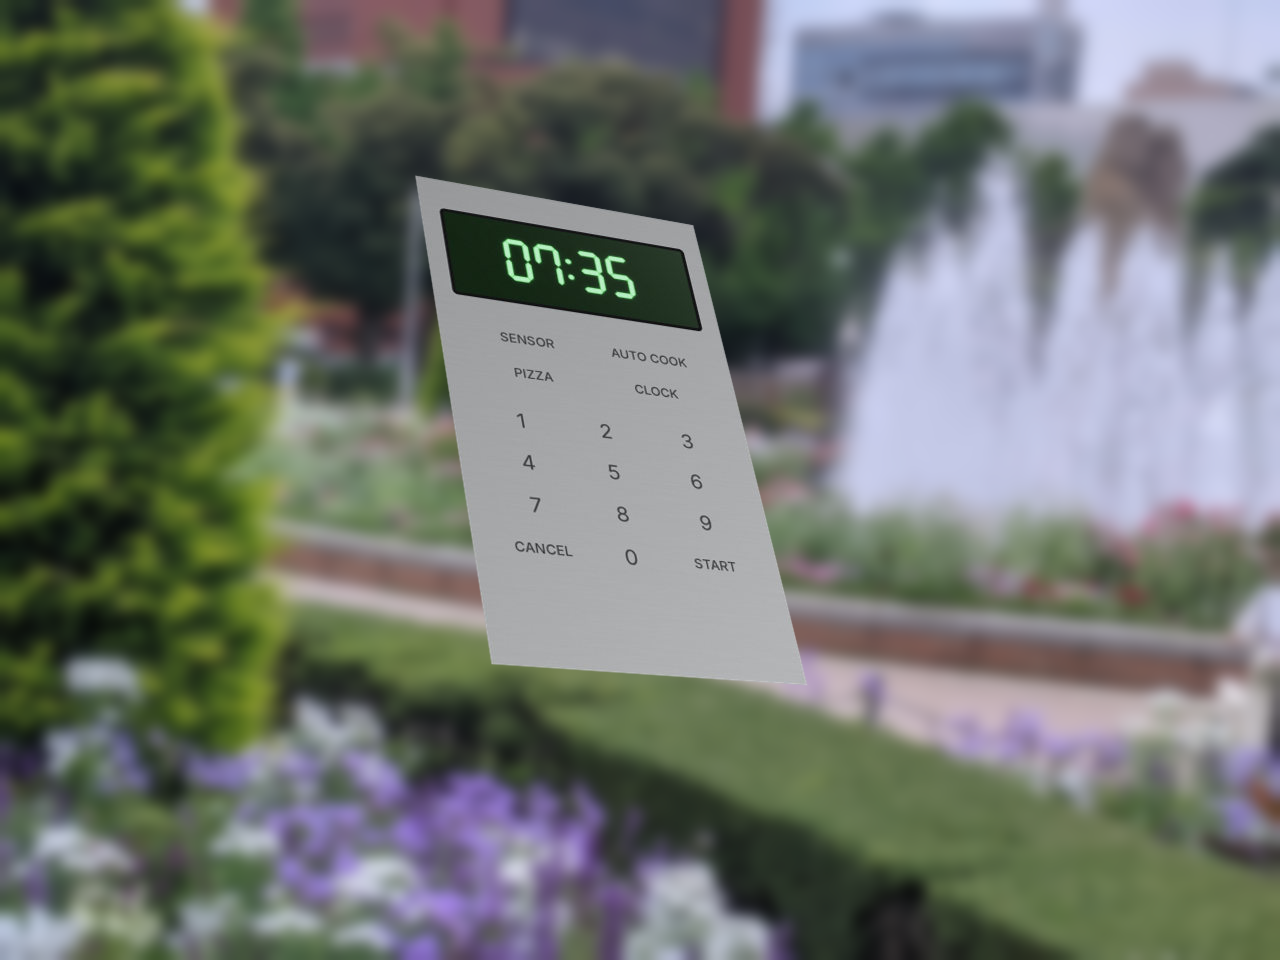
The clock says 7.35
